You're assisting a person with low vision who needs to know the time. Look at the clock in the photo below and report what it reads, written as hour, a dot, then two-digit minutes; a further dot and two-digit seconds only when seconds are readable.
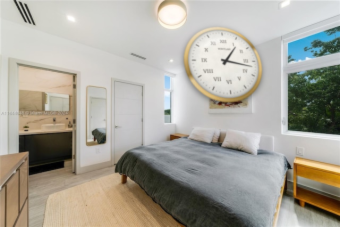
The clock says 1.17
